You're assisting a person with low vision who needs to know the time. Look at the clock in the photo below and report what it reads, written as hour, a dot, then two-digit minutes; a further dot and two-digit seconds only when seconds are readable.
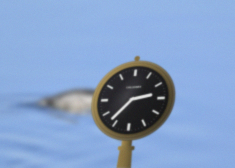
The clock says 2.37
